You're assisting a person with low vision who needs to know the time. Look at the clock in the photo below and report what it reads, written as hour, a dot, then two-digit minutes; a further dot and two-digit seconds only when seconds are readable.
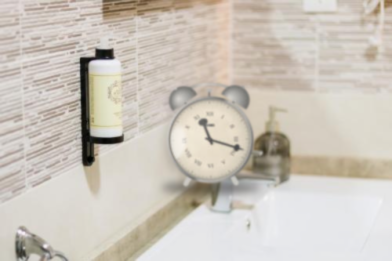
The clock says 11.18
